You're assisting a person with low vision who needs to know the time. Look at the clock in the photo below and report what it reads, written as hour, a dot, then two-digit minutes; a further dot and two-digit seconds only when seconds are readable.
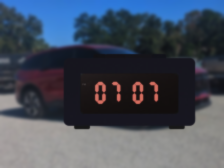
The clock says 7.07
